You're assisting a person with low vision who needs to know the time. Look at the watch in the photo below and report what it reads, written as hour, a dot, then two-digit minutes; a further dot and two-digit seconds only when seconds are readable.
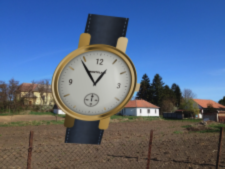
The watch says 12.54
